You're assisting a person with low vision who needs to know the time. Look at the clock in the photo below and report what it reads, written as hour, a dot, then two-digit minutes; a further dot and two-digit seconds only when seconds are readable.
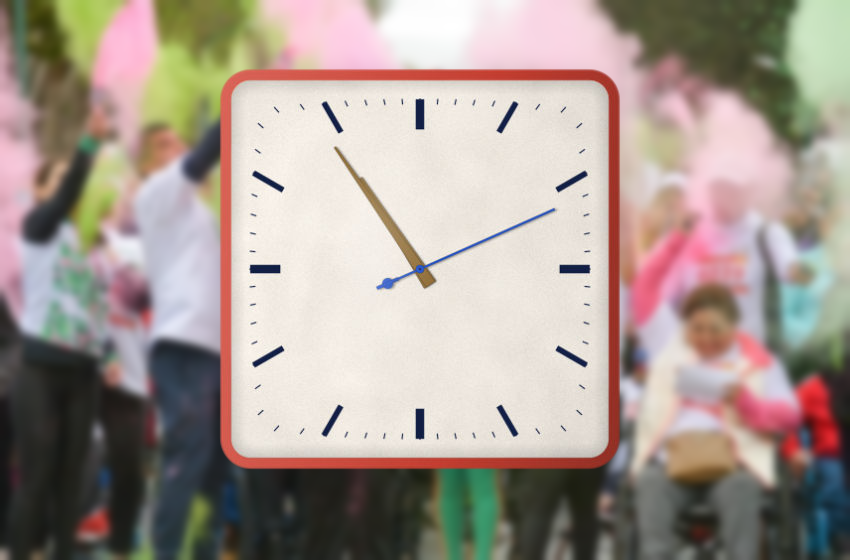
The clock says 10.54.11
